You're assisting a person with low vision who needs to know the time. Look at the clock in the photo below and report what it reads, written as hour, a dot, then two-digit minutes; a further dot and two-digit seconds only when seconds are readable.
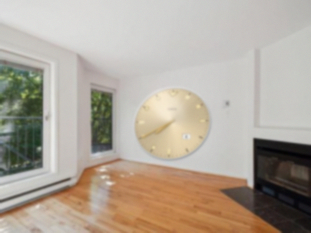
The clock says 7.40
